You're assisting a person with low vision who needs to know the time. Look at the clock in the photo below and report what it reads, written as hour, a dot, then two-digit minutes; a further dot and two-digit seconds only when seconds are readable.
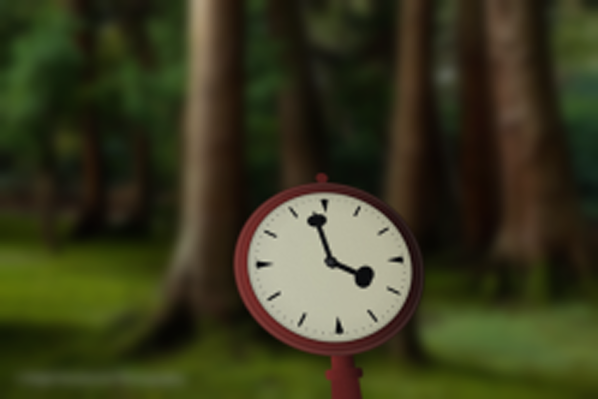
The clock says 3.58
